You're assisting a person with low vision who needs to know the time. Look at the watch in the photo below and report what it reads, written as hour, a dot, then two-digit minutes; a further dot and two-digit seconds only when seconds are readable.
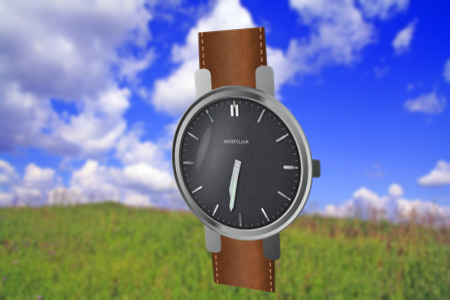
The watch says 6.32
